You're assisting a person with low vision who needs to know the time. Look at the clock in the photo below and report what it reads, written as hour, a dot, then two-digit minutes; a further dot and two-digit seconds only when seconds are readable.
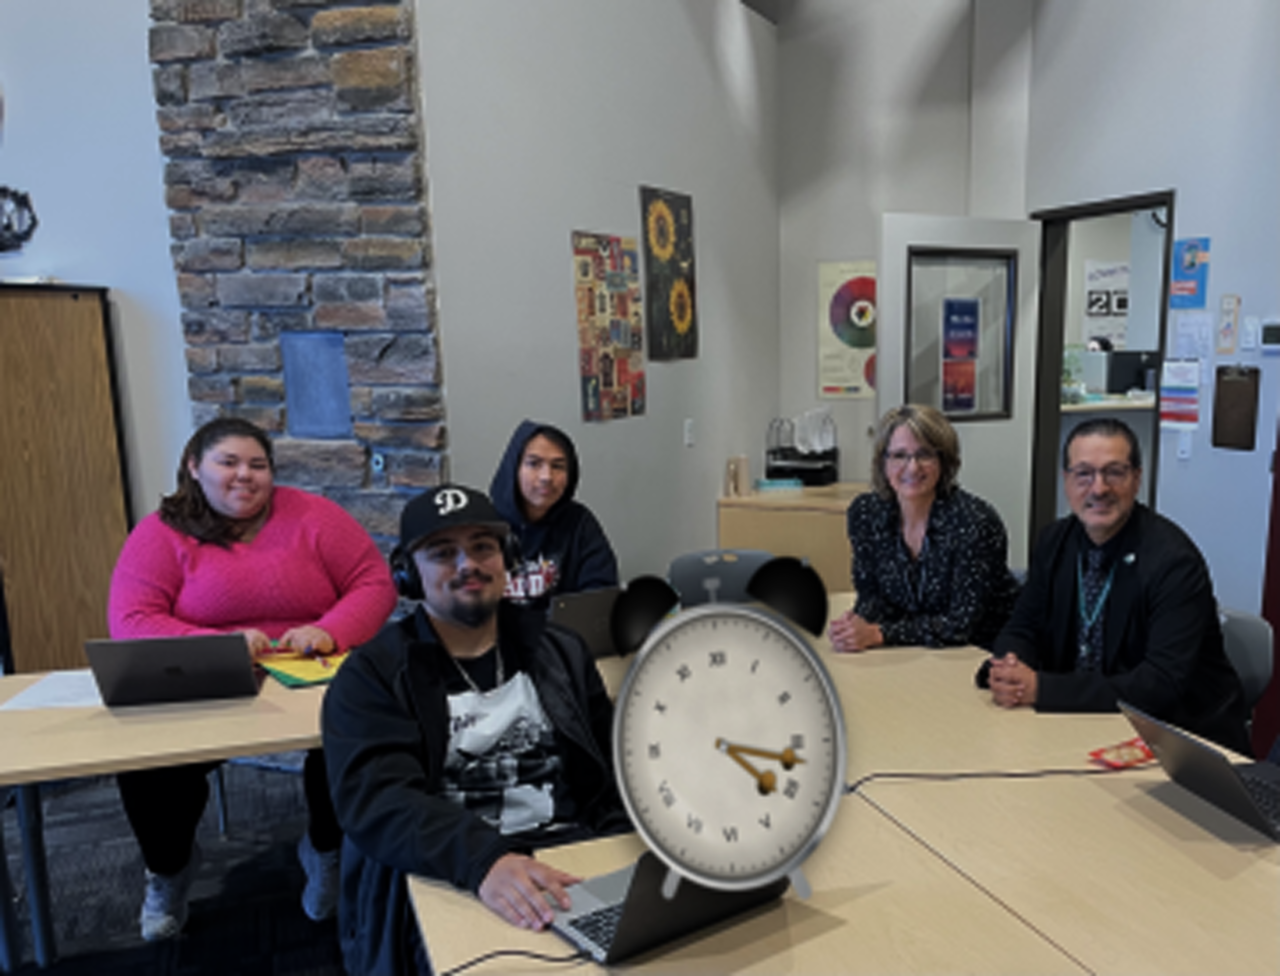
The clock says 4.17
